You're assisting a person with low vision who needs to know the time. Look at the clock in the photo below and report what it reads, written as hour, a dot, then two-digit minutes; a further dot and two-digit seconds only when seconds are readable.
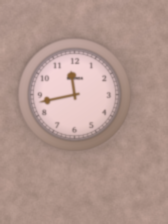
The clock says 11.43
